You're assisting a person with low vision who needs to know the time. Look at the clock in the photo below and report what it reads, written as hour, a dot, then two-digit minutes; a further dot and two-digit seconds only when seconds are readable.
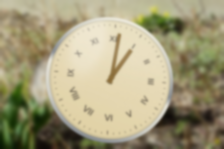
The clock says 1.01
